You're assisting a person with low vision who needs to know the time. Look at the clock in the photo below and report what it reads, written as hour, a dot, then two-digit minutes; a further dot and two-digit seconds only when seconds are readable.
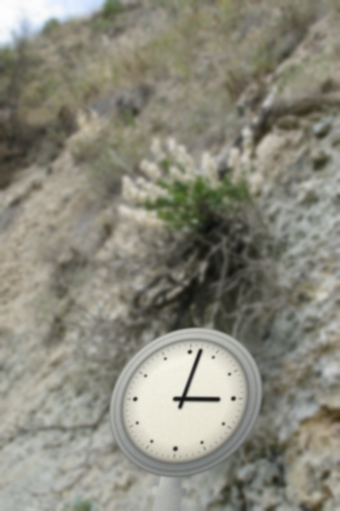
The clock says 3.02
